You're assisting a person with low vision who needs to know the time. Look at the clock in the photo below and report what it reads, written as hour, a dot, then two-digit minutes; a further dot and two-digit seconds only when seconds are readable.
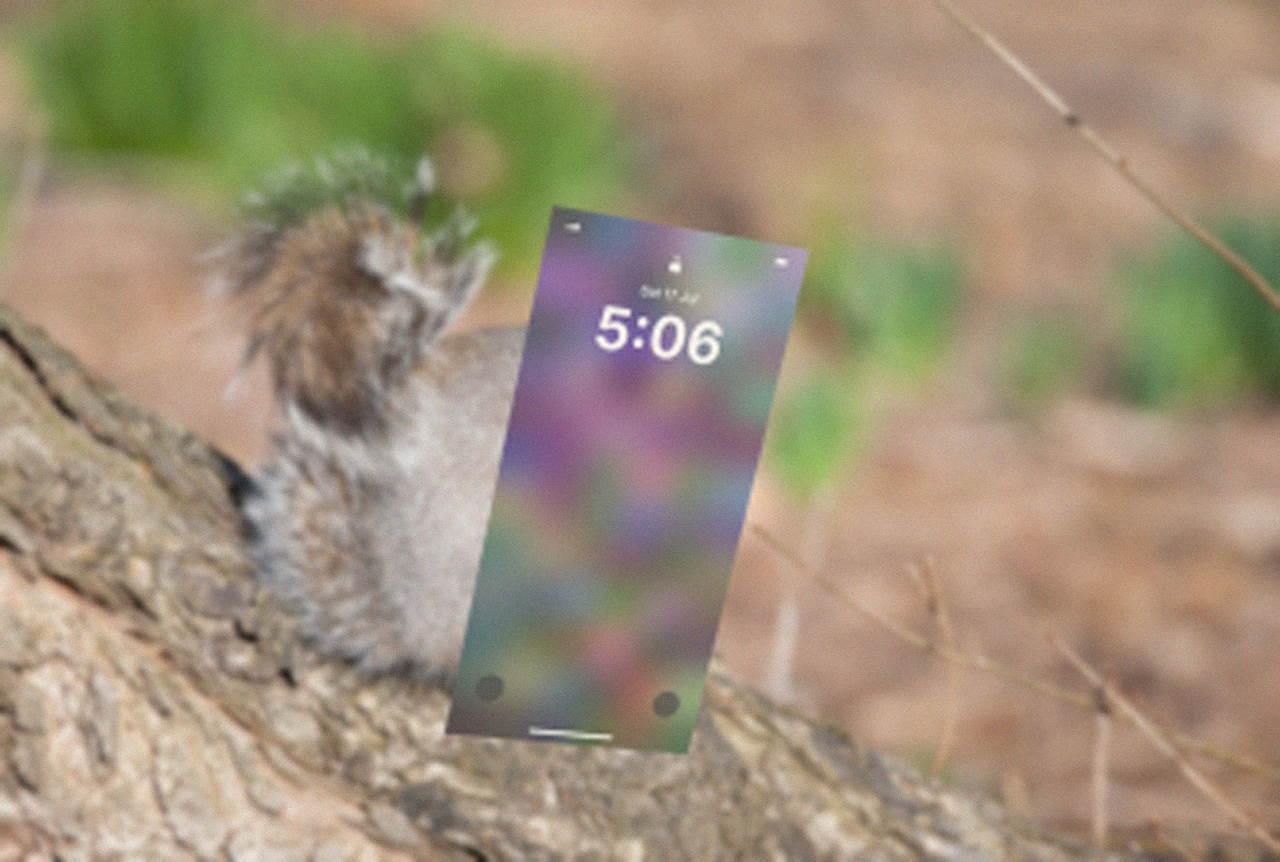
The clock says 5.06
